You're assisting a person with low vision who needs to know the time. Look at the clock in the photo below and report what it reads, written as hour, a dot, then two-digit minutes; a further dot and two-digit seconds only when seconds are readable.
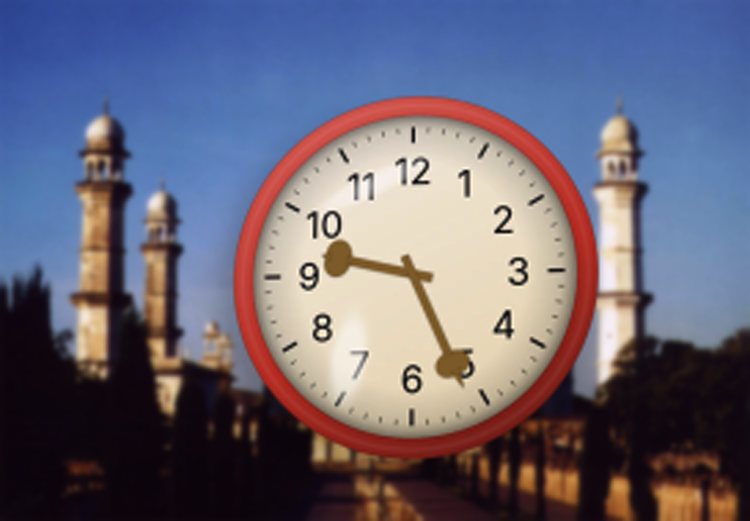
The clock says 9.26
